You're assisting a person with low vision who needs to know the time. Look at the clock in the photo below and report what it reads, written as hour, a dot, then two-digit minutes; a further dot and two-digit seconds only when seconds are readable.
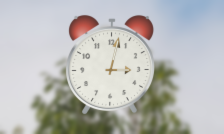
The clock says 3.02
